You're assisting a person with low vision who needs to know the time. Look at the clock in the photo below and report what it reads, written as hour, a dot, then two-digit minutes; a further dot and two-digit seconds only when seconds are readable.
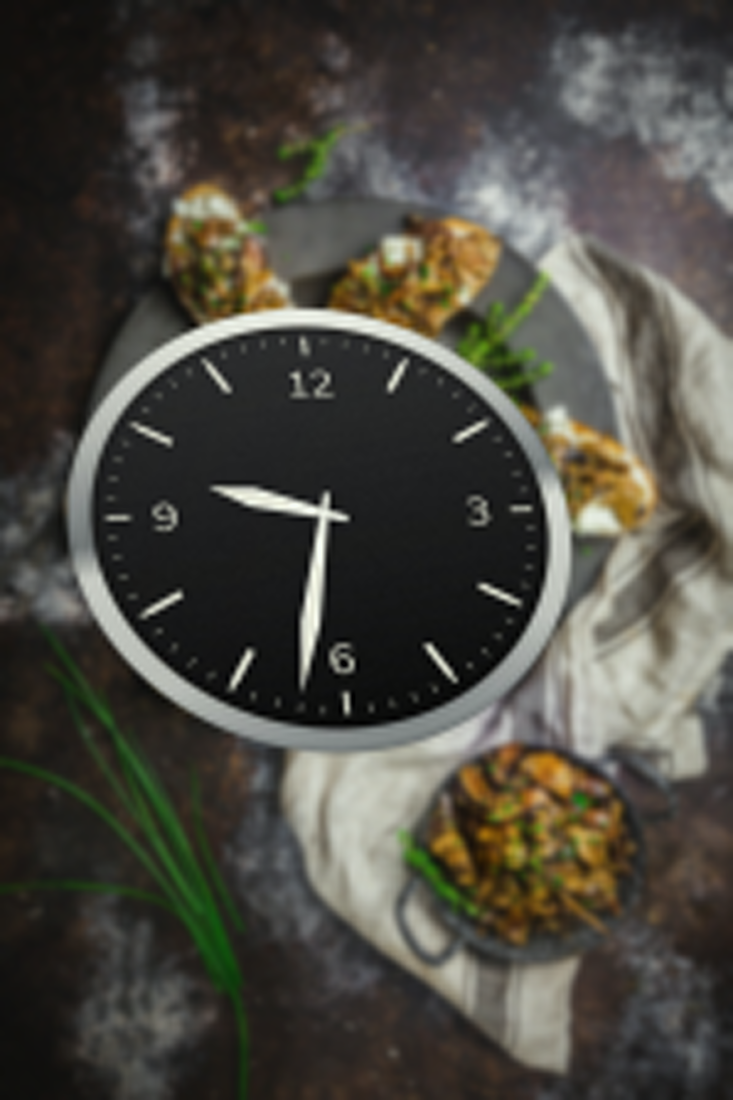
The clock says 9.32
